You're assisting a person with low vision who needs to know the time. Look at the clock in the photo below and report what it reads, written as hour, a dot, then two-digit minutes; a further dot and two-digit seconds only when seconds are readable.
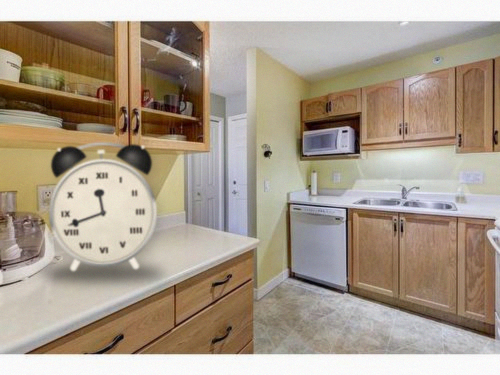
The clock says 11.42
